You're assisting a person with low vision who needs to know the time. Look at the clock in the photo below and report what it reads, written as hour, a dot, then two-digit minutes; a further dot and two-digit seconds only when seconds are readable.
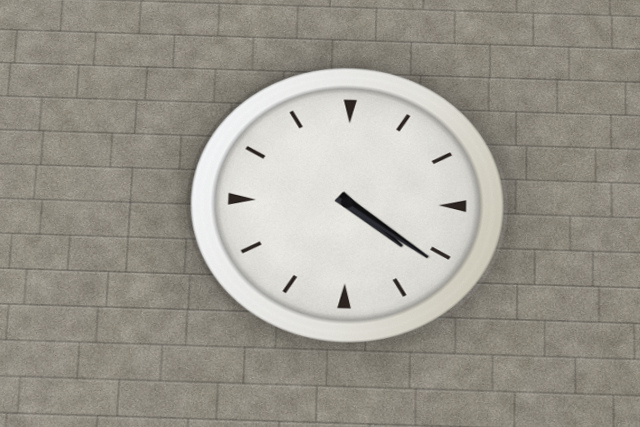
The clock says 4.21
